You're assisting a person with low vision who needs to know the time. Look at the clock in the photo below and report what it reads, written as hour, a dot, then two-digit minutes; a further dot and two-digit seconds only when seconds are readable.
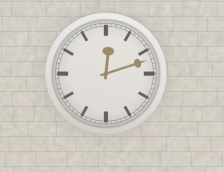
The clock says 12.12
